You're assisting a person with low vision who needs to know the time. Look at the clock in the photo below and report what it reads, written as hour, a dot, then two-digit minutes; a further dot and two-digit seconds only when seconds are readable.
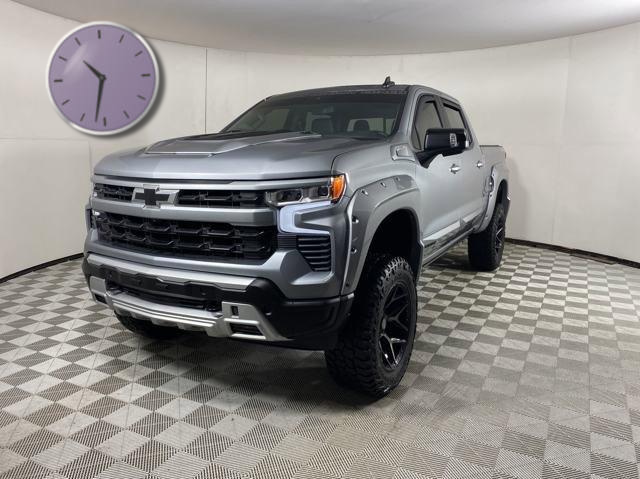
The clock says 10.32
